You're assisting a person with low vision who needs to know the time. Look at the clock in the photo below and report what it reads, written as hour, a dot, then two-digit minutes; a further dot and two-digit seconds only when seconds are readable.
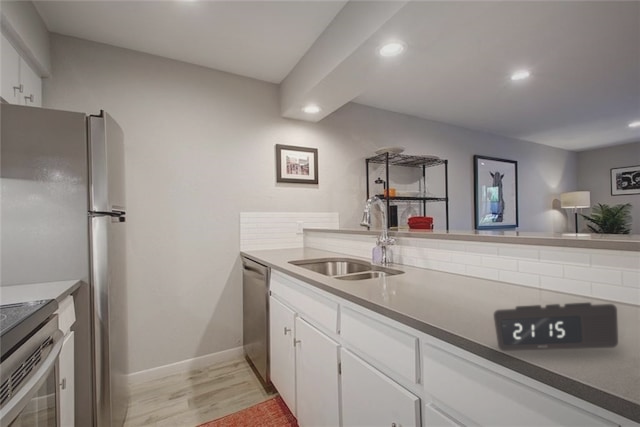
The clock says 21.15
